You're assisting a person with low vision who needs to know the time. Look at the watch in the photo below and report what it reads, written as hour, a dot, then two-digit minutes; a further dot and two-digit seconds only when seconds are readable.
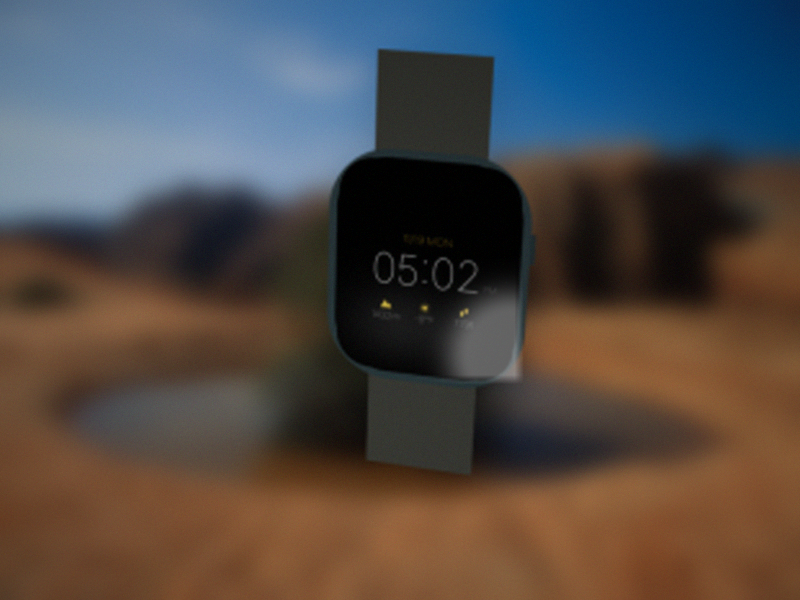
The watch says 5.02
